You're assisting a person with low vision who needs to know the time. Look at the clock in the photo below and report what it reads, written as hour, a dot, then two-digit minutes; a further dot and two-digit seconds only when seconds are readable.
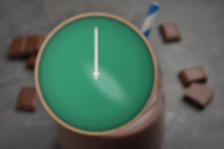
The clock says 12.00
